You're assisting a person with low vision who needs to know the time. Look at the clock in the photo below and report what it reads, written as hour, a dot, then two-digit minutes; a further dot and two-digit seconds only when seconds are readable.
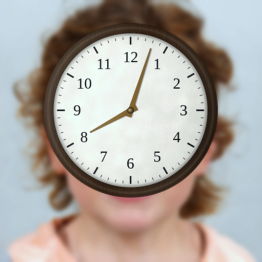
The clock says 8.03
